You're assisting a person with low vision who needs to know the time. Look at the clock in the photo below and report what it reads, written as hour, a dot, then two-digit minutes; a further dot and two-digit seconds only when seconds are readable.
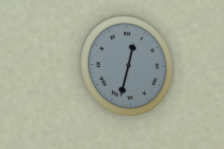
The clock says 12.33
